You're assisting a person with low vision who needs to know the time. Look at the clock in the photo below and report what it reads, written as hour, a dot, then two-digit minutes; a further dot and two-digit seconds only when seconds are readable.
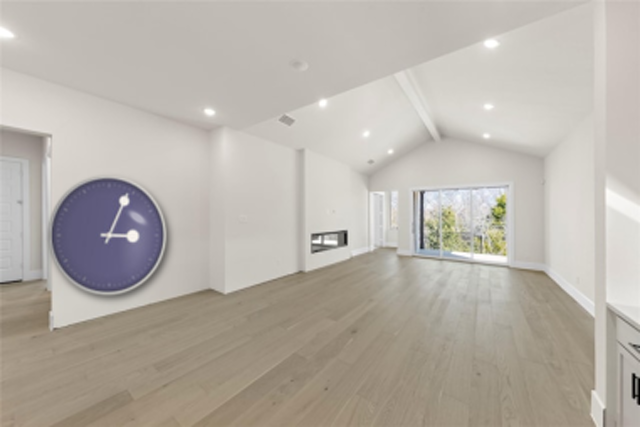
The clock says 3.04
